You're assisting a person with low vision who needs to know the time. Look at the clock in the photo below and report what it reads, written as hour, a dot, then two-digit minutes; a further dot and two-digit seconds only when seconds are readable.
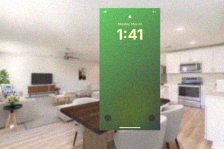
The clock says 1.41
